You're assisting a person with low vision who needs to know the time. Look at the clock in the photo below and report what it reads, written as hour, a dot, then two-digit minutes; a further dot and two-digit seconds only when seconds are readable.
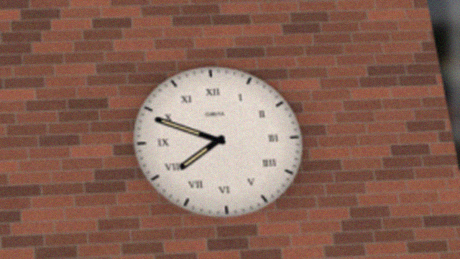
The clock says 7.49
